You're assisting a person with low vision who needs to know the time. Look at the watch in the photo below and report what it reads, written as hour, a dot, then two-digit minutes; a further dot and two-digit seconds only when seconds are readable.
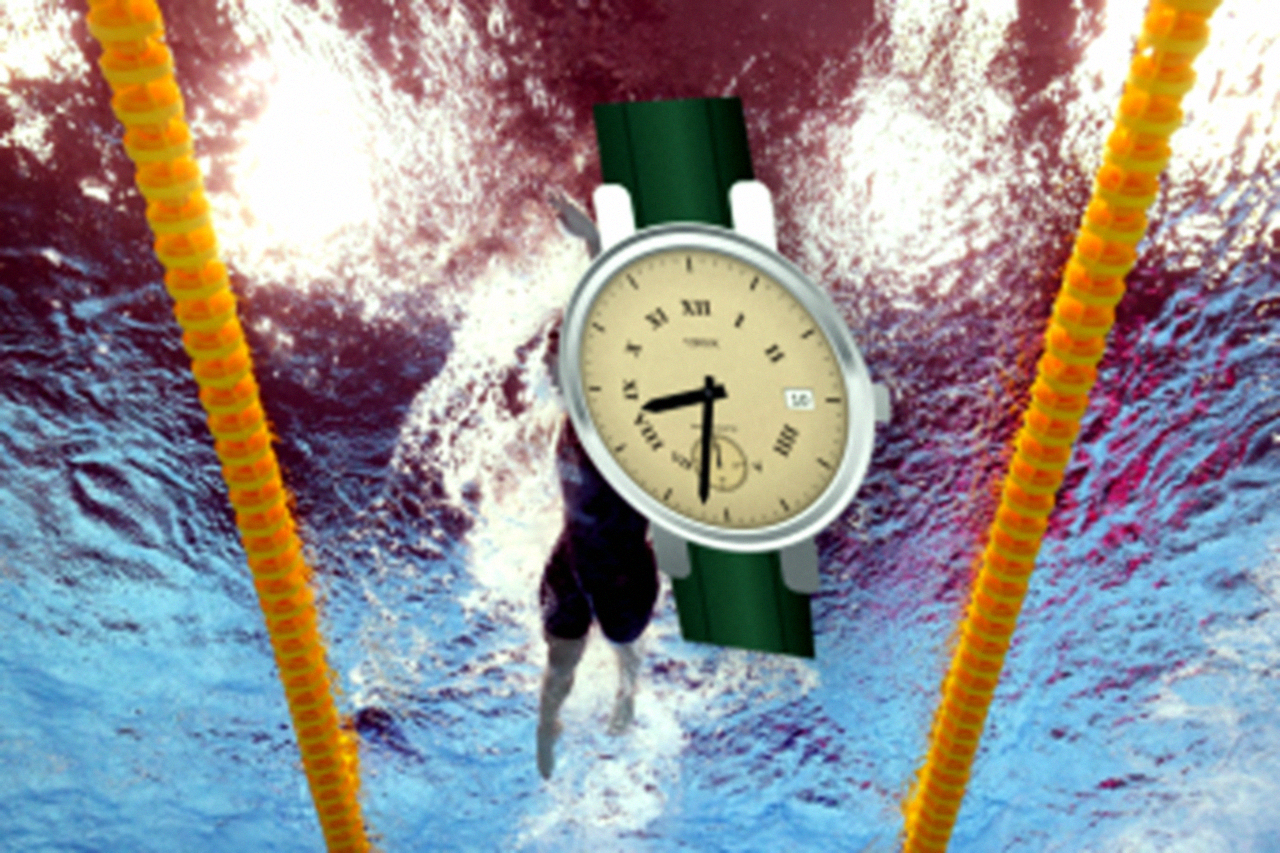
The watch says 8.32
